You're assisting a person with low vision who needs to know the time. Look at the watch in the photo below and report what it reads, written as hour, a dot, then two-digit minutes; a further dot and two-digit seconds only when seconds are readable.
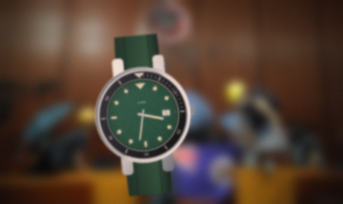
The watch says 3.32
